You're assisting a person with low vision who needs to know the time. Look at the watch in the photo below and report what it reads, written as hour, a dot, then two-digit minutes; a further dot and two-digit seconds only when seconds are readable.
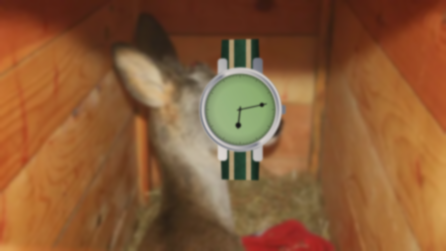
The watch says 6.13
